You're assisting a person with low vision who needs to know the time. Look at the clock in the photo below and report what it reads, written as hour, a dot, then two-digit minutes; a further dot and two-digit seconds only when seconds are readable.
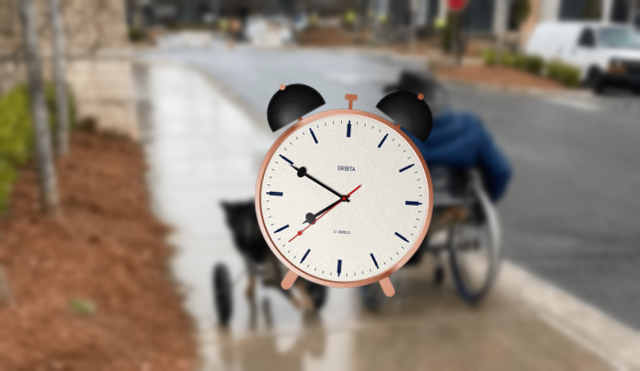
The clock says 7.49.38
